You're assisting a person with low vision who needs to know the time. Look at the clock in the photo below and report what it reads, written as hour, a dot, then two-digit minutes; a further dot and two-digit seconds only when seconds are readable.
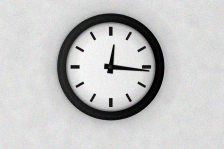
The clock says 12.16
